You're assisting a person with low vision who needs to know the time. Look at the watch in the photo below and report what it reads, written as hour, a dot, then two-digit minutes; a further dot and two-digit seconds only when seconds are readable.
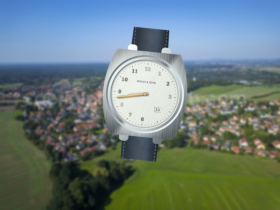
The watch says 8.43
